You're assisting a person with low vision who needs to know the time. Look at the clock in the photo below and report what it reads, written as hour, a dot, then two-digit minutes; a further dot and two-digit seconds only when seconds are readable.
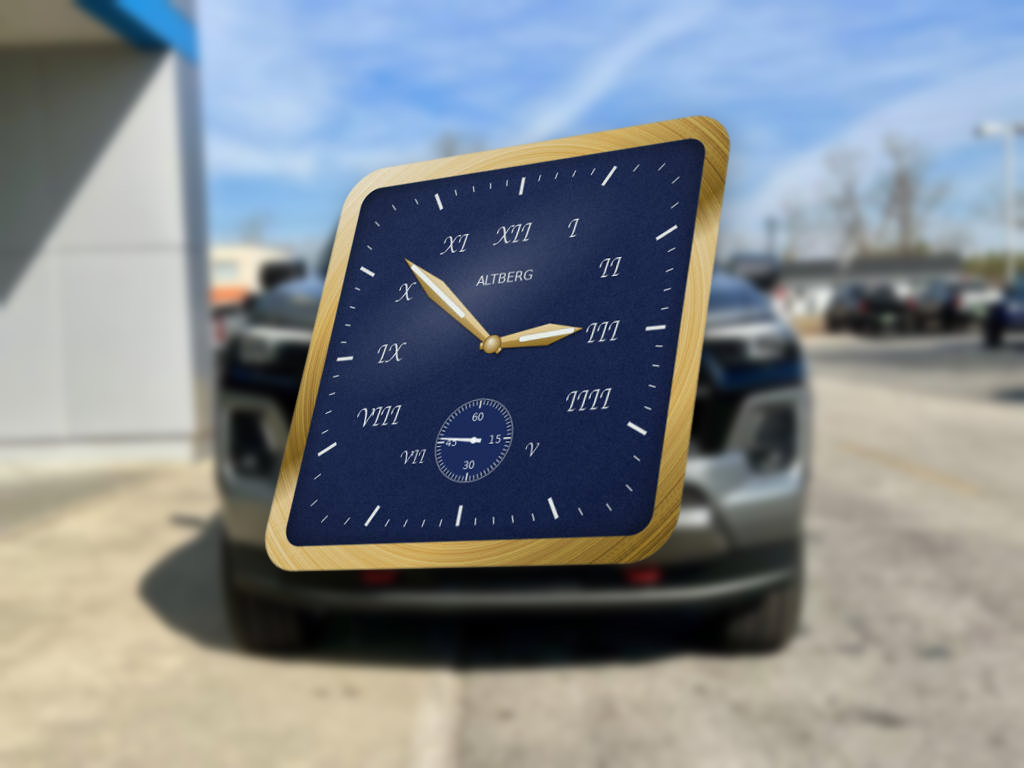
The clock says 2.51.46
